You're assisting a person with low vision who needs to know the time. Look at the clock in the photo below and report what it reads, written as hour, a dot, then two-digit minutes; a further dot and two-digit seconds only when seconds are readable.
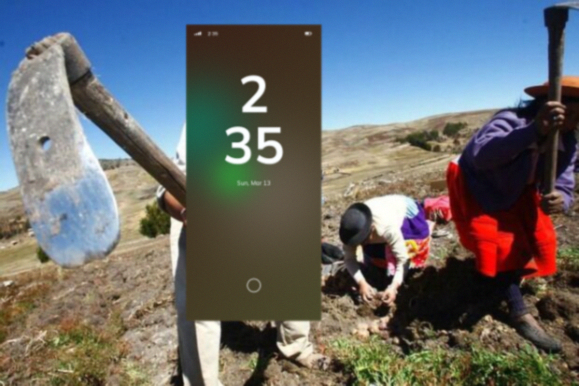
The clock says 2.35
